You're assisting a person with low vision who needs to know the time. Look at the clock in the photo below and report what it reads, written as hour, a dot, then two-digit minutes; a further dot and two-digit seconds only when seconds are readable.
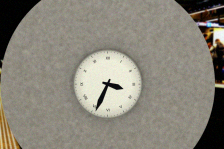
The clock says 3.34
